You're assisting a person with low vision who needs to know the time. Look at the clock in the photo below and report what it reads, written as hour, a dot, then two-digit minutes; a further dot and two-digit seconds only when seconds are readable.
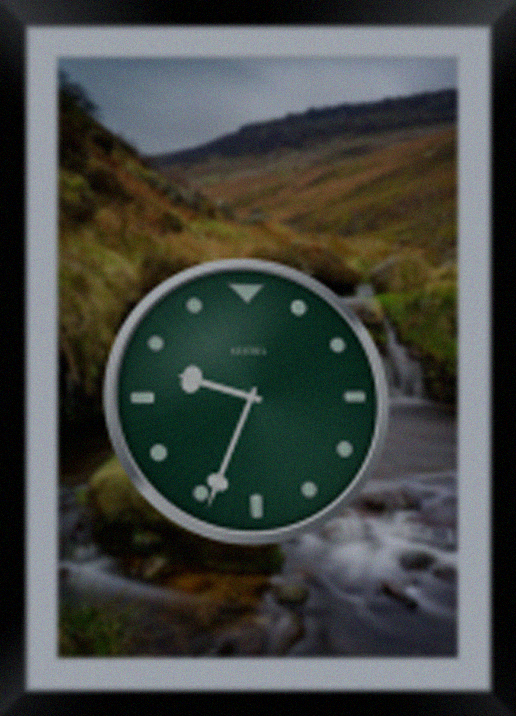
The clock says 9.34
